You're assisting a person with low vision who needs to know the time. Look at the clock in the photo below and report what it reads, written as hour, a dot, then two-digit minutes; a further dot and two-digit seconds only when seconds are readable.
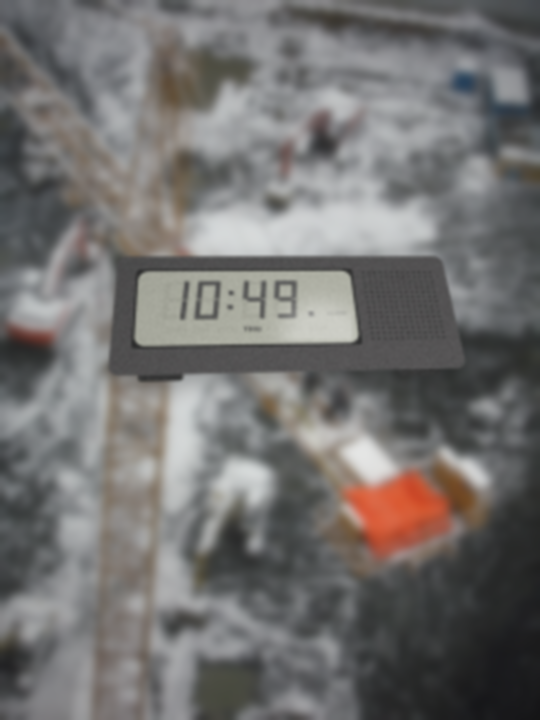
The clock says 10.49
